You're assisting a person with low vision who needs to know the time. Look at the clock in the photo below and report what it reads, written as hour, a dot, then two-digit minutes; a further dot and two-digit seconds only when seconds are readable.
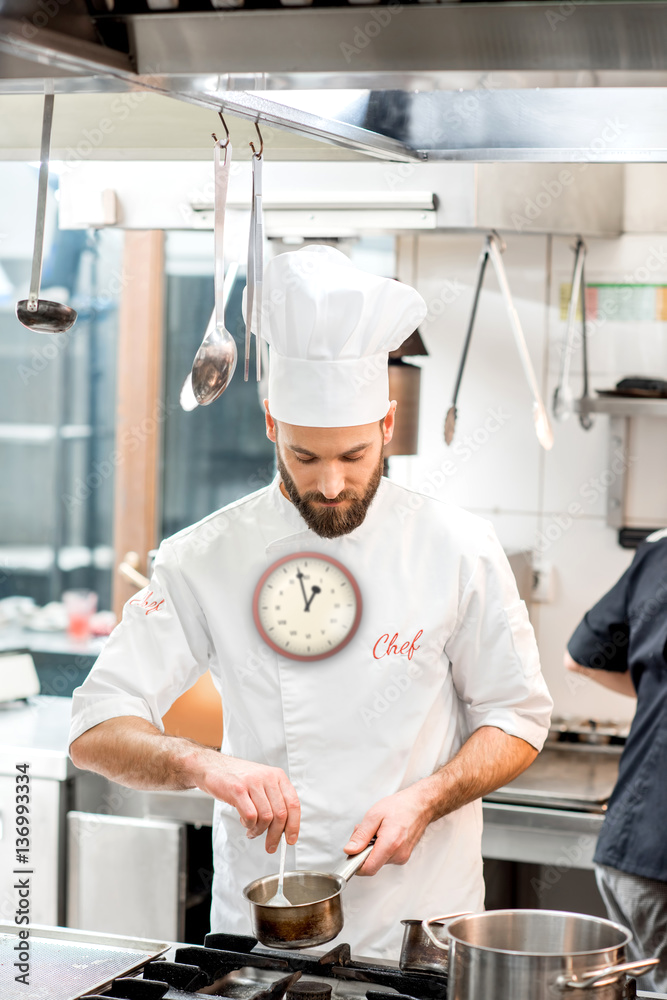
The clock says 12.58
